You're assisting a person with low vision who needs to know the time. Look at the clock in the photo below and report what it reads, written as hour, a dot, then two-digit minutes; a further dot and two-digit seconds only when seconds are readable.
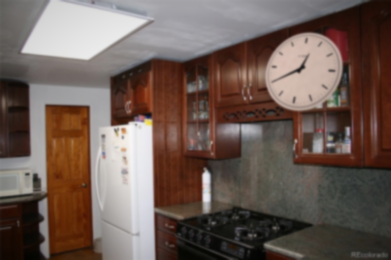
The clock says 12.40
